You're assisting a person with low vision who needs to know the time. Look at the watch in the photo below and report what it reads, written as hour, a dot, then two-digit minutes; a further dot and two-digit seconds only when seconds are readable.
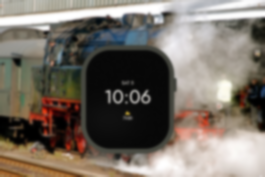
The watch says 10.06
